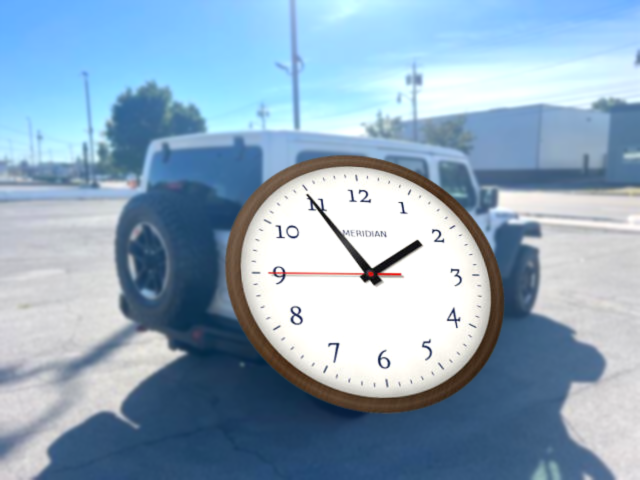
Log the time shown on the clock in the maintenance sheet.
1:54:45
